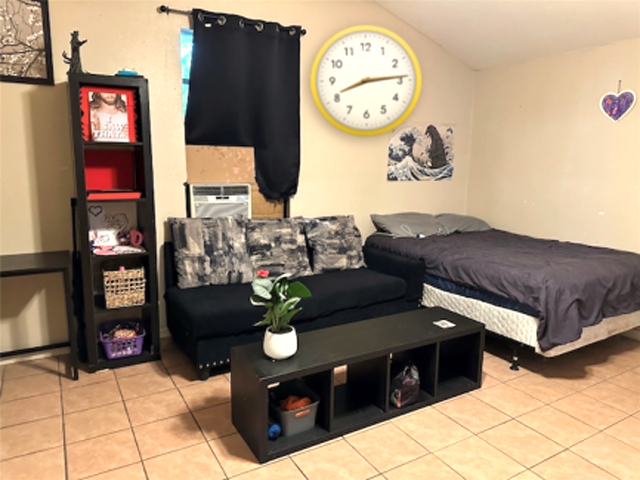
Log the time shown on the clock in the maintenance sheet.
8:14
